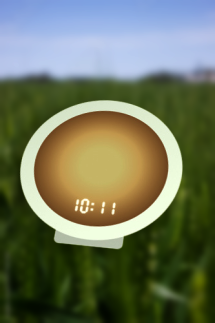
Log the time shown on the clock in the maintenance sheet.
10:11
